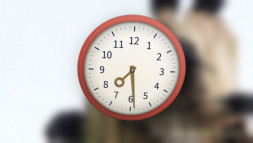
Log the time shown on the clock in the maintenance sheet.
7:29
